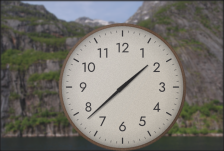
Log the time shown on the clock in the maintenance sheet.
1:38
